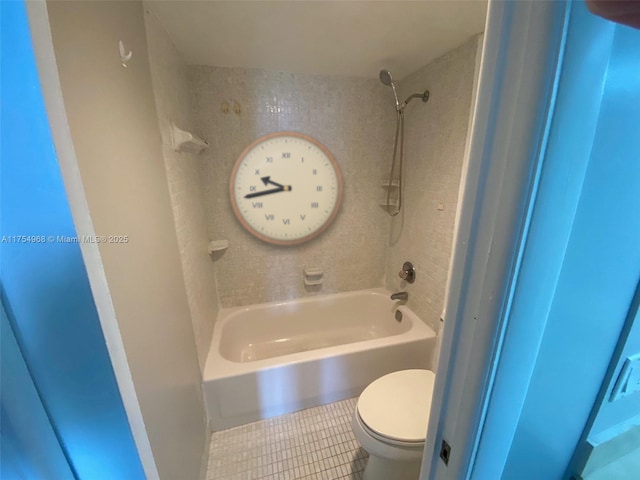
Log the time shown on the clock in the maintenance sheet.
9:43
